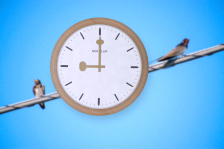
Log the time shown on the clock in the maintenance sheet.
9:00
